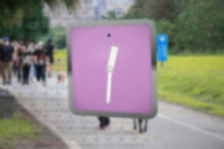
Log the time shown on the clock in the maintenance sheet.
12:31
